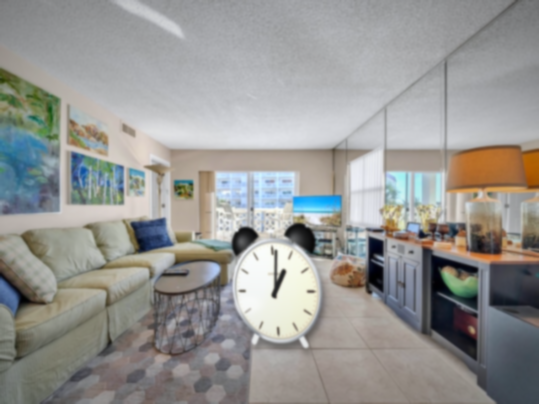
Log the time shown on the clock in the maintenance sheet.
1:01
